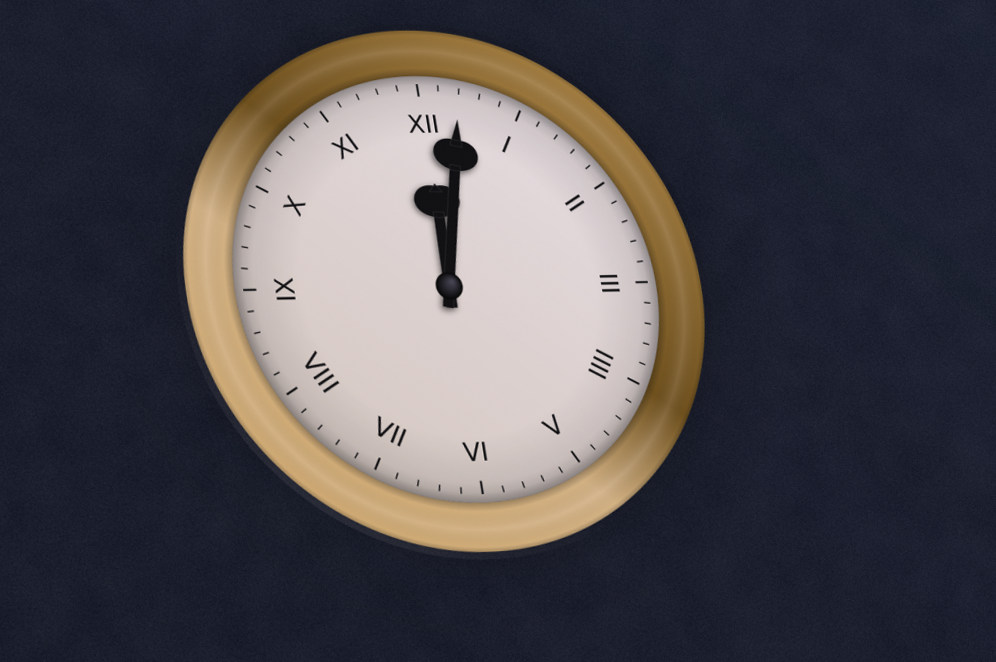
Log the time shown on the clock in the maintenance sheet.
12:02
